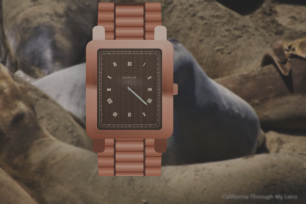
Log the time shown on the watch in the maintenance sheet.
4:22
